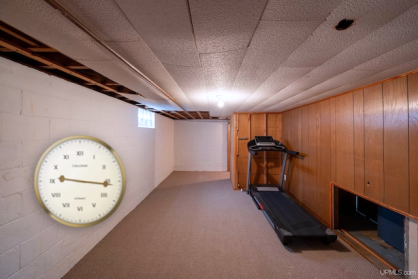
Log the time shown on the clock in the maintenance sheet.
9:16
